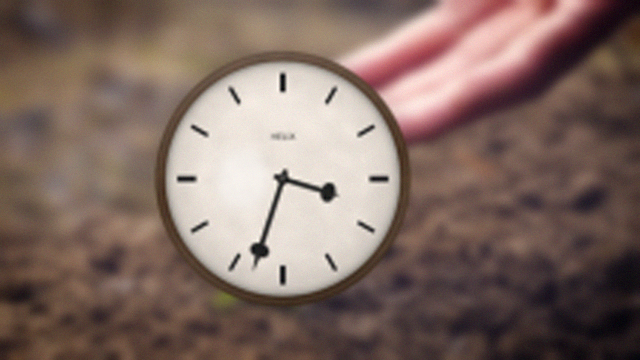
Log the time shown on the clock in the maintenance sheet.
3:33
